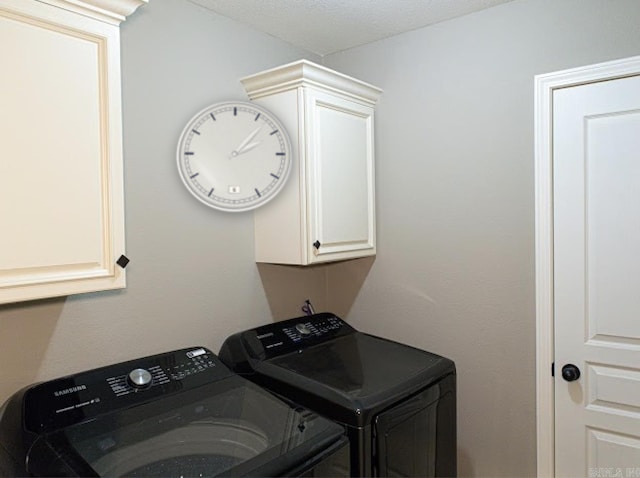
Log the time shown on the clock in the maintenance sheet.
2:07
